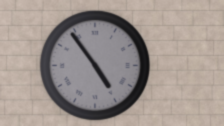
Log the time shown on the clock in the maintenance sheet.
4:54
